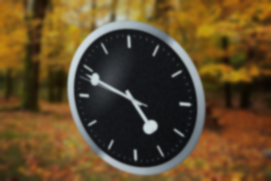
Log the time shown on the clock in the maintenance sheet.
4:48:48
